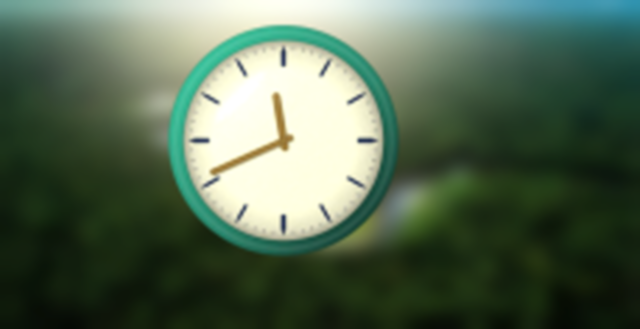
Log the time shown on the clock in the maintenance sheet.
11:41
